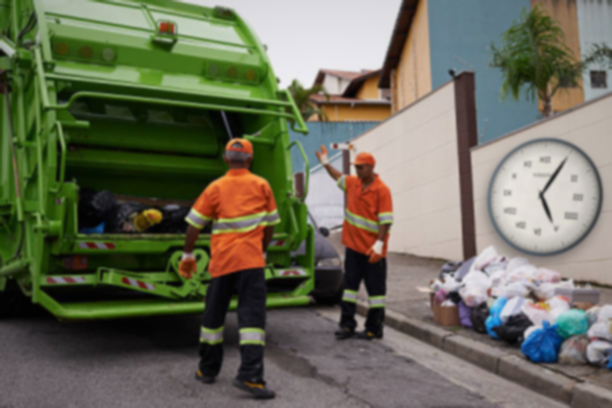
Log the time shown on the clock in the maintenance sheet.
5:05
